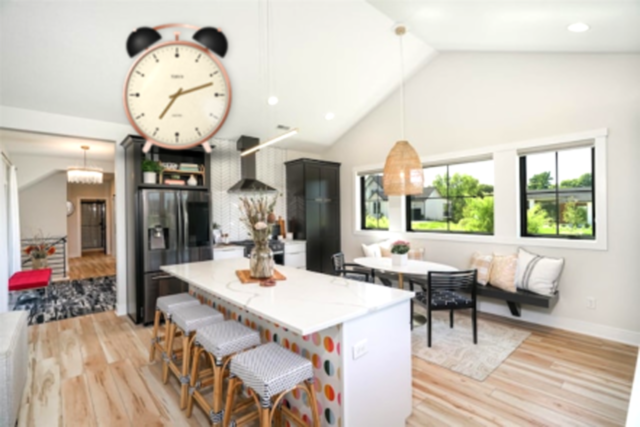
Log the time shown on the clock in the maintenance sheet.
7:12
